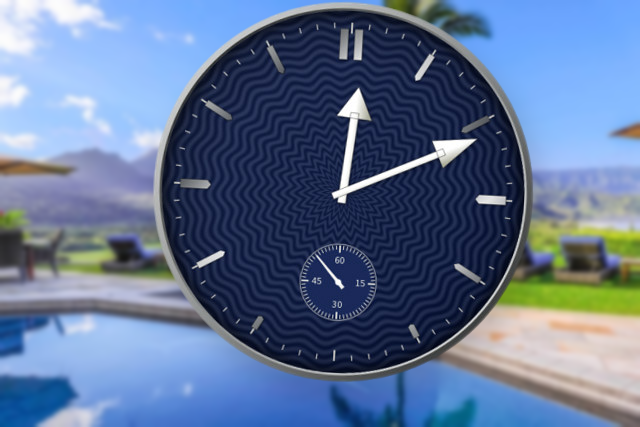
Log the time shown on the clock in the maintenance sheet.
12:10:53
